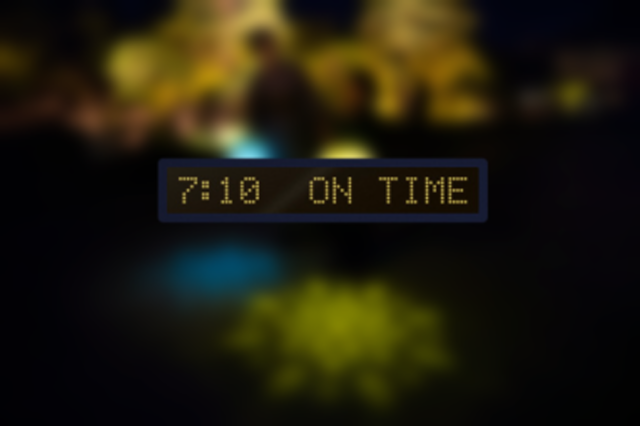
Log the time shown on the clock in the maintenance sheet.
7:10
